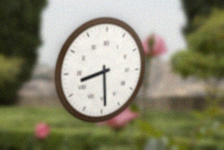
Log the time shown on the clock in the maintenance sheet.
8:29
